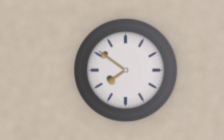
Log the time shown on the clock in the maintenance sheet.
7:51
